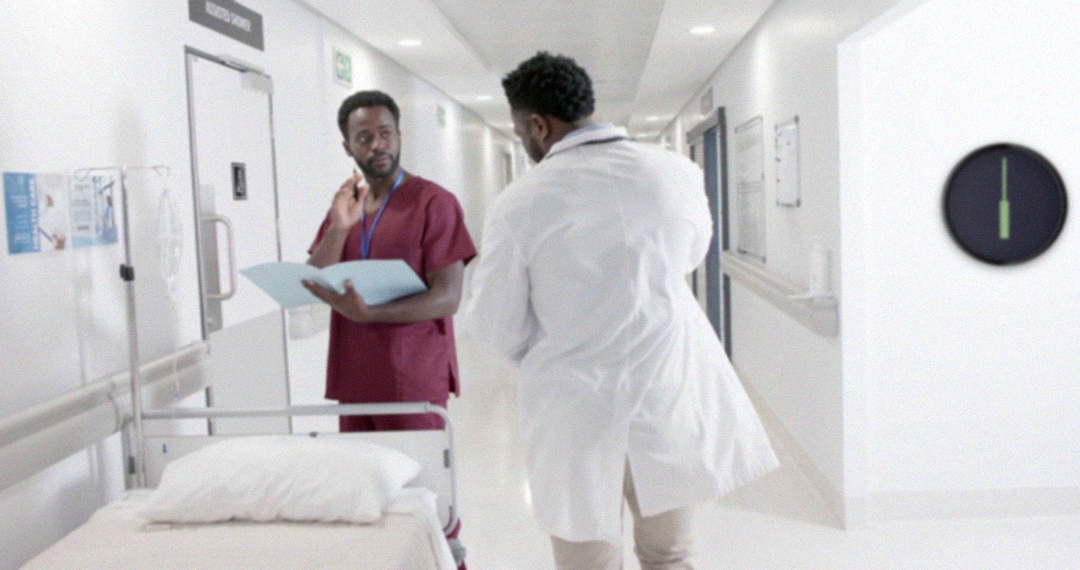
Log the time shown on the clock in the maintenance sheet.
6:00
